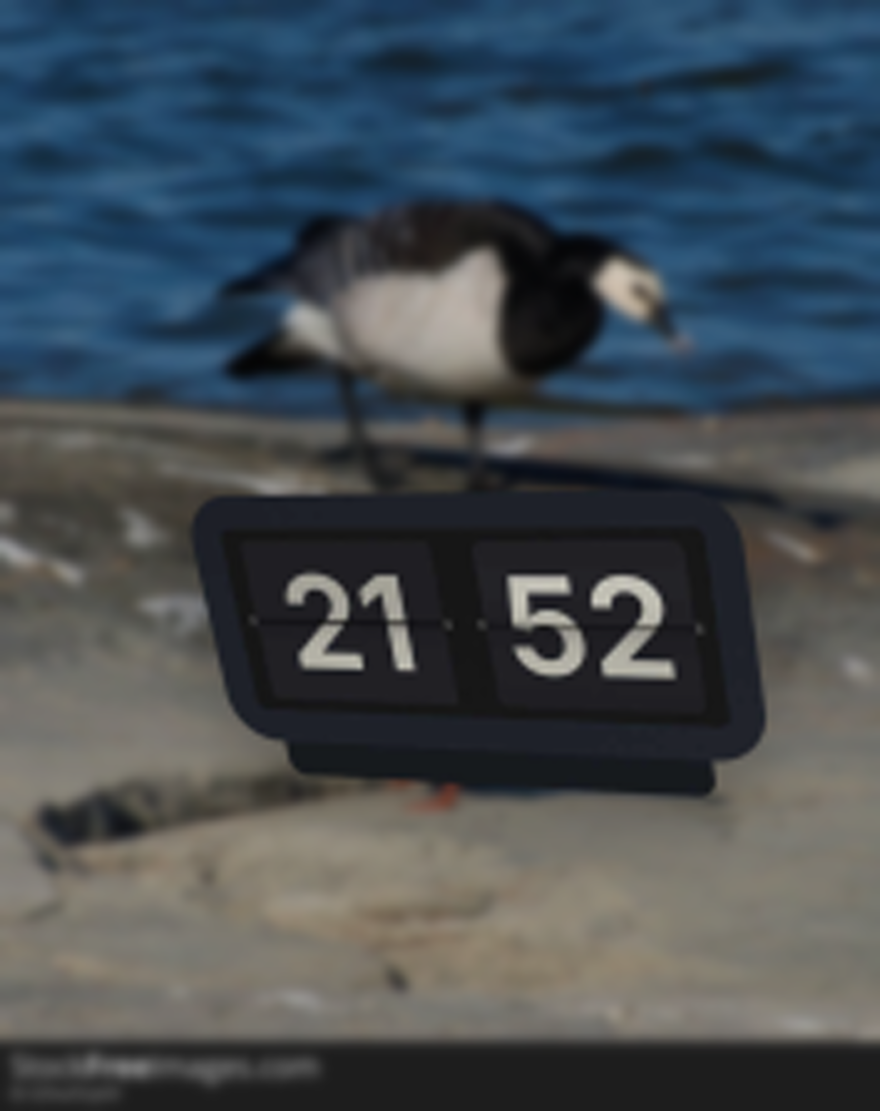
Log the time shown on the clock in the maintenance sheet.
21:52
